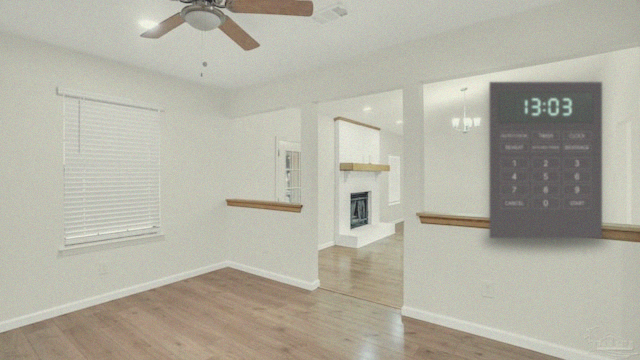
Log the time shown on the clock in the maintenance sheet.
13:03
